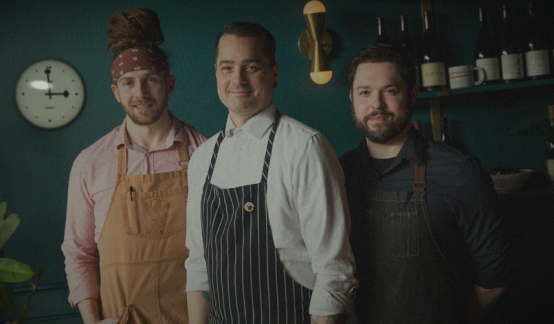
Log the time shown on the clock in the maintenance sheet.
2:59
